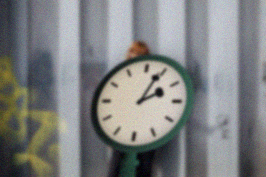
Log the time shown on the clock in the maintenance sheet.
2:04
